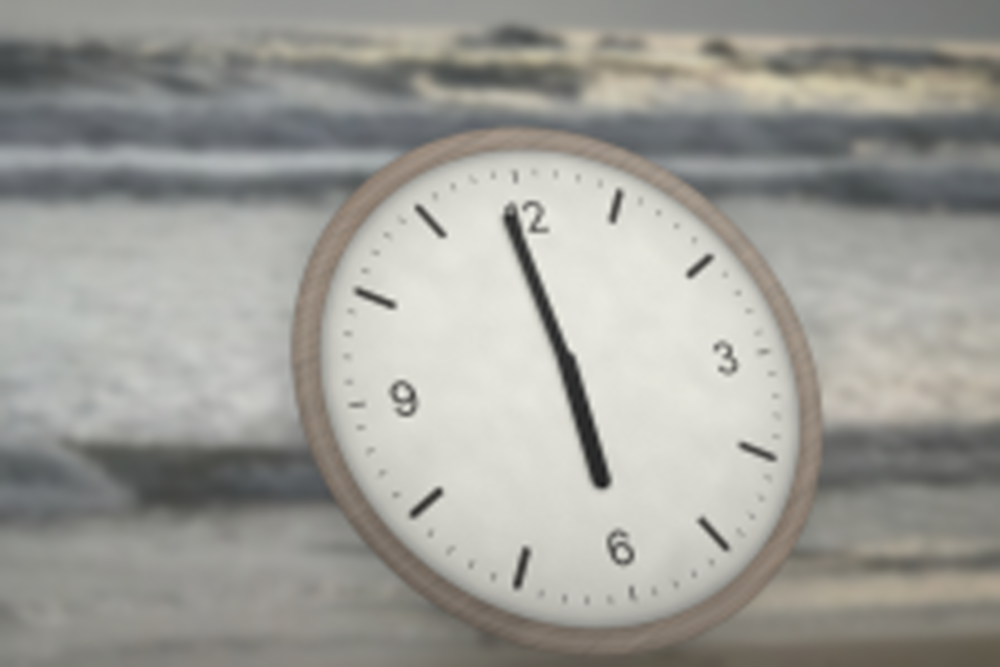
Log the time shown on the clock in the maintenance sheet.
5:59
